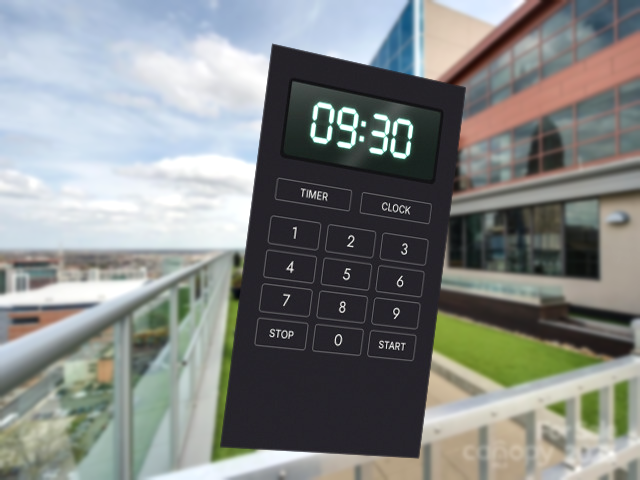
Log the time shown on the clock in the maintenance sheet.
9:30
